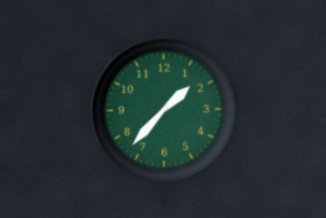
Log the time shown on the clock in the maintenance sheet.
1:37
